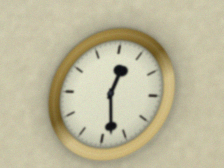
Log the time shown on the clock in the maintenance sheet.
12:28
